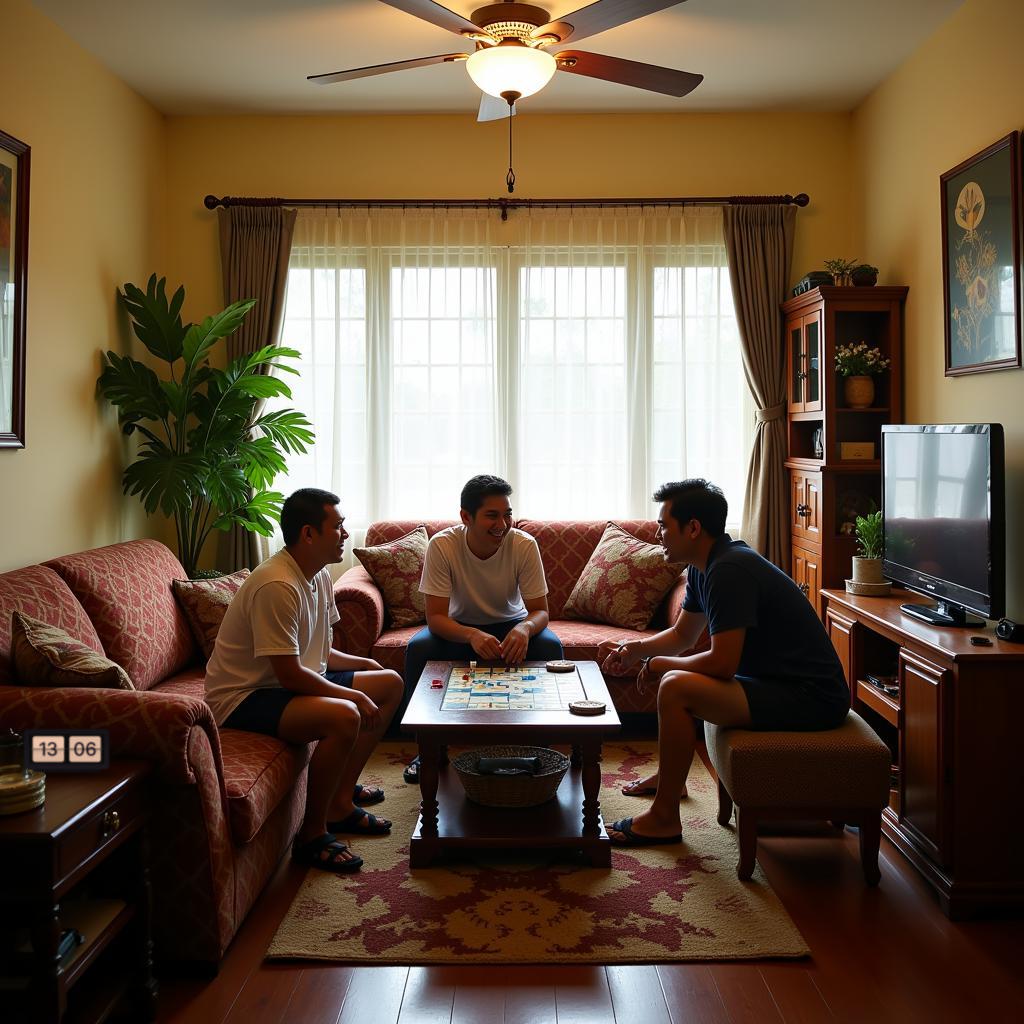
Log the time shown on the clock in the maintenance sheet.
13:06
